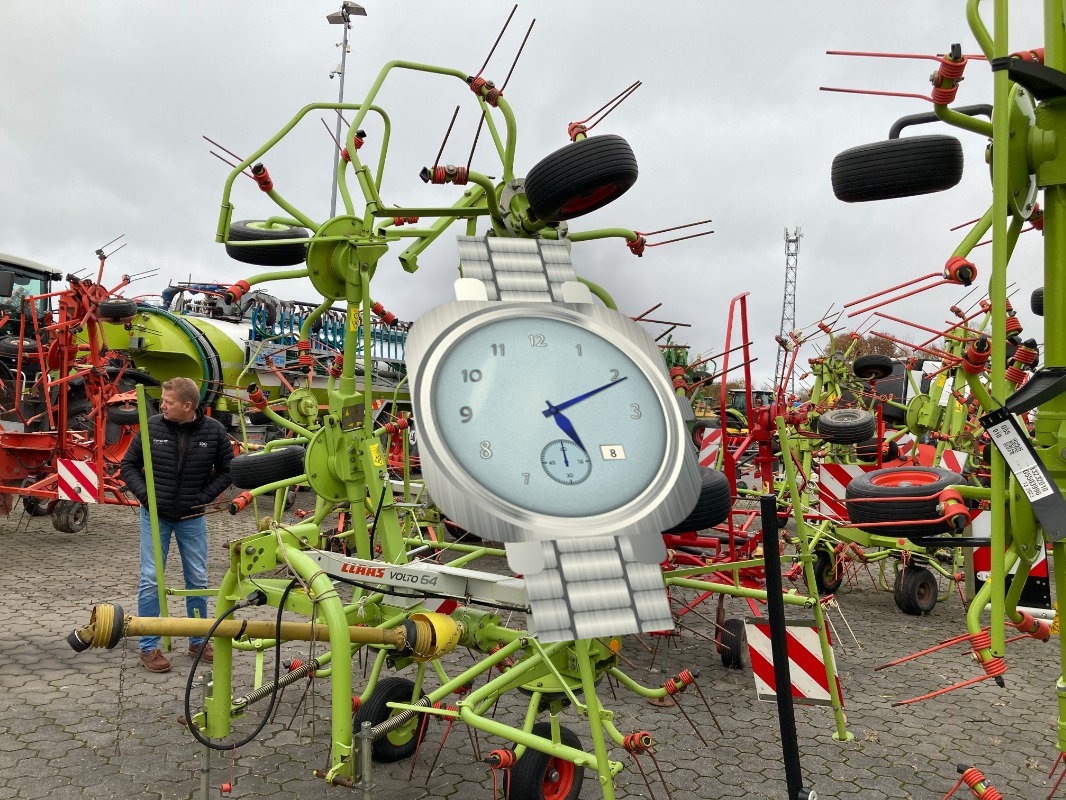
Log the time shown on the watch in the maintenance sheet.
5:11
